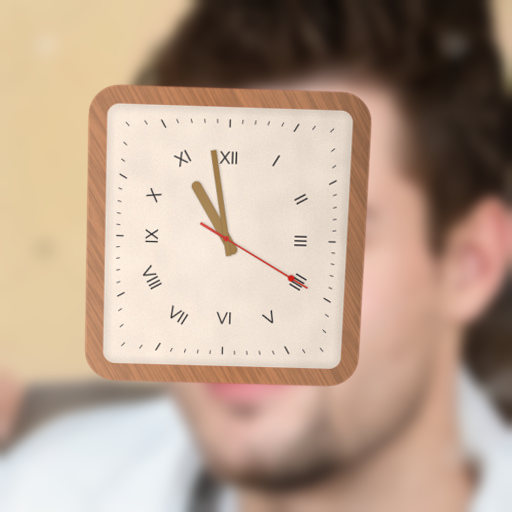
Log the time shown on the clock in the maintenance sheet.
10:58:20
